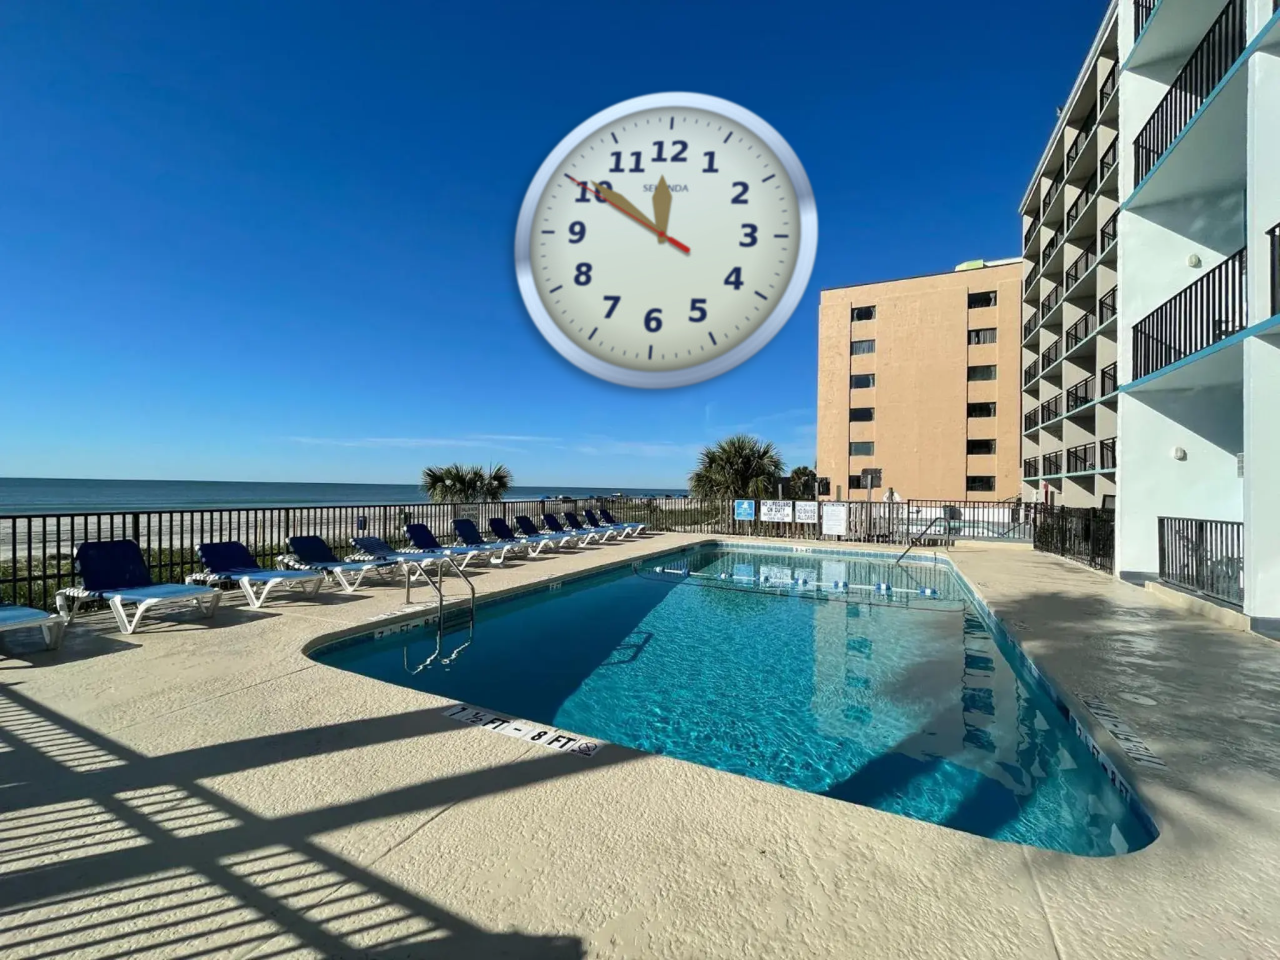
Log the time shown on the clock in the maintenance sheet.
11:50:50
